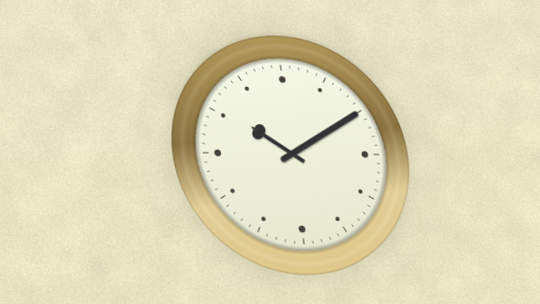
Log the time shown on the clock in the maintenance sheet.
10:10
